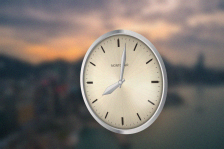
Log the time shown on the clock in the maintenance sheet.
8:02
